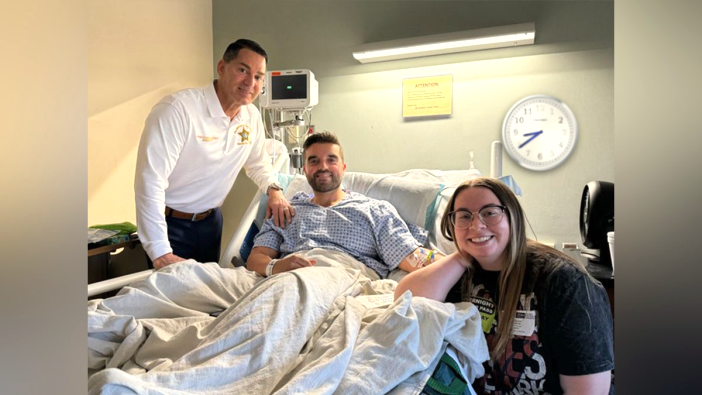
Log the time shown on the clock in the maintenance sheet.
8:39
